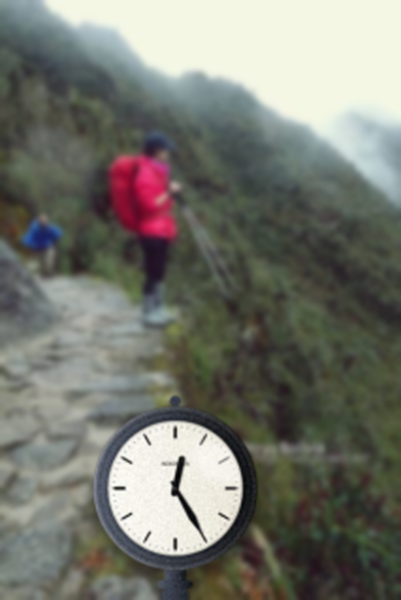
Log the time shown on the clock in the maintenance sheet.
12:25
